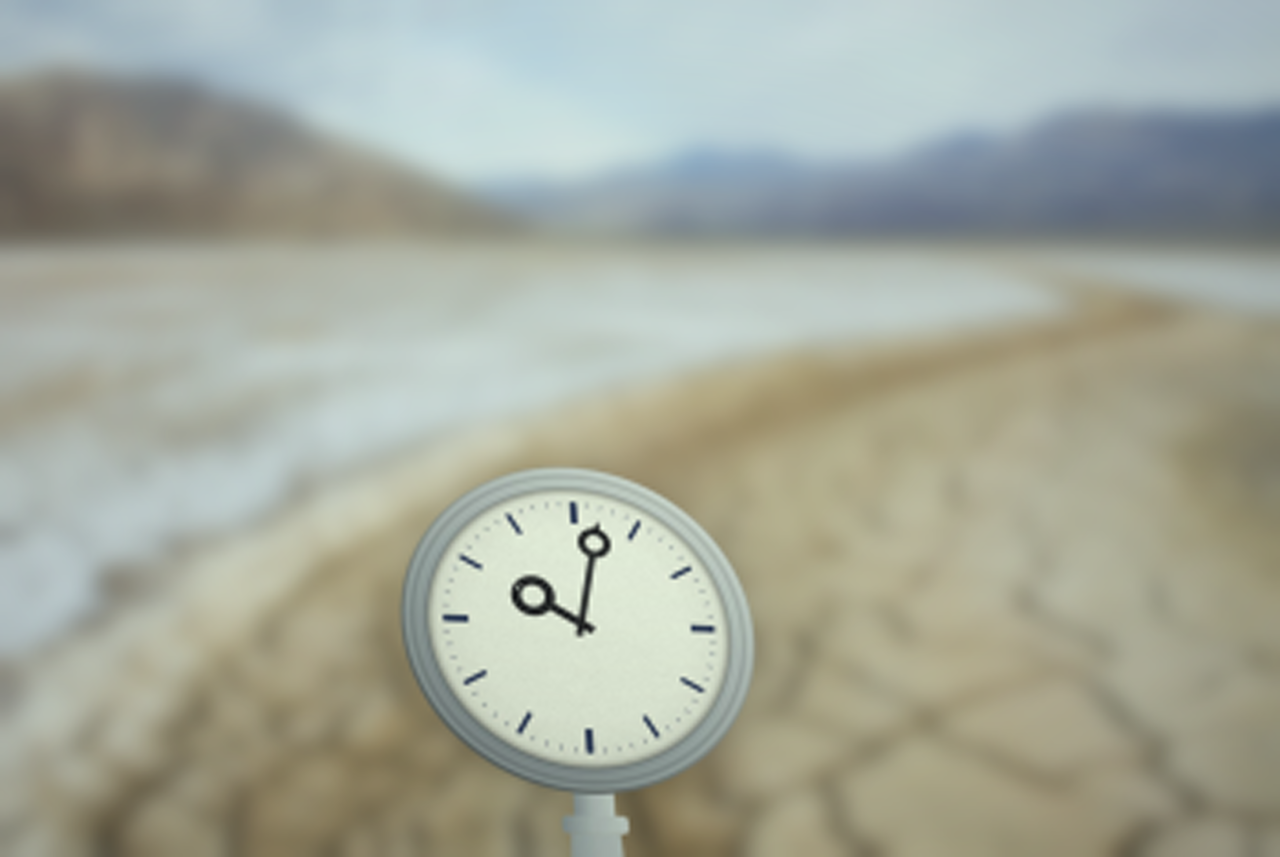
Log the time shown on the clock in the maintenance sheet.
10:02
